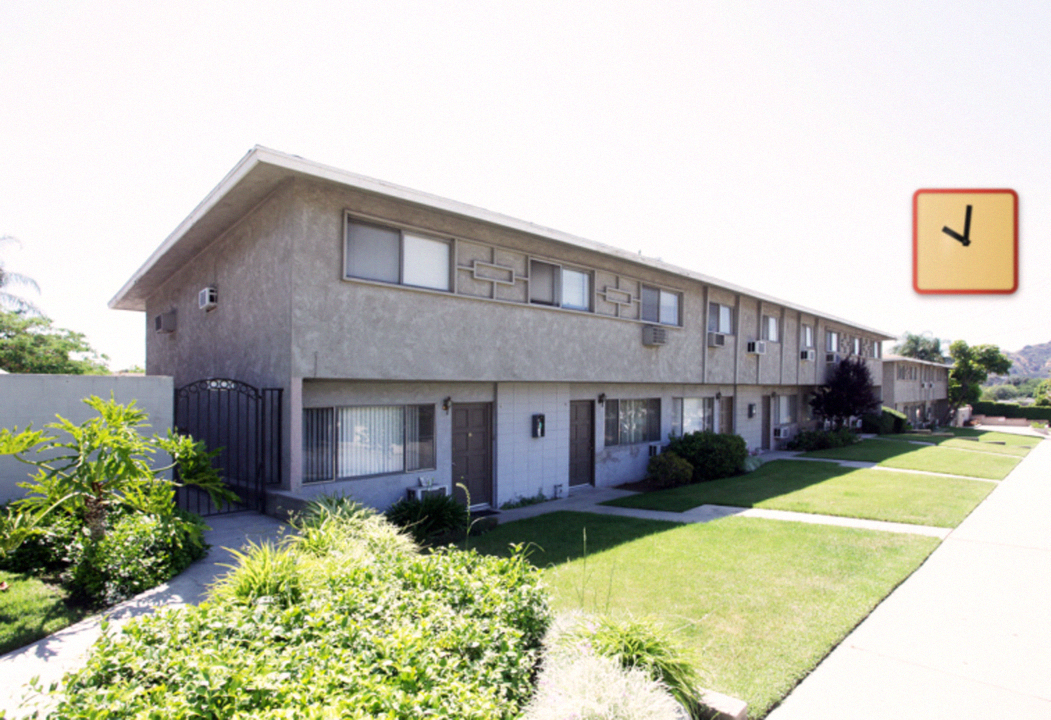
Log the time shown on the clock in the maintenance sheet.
10:01
